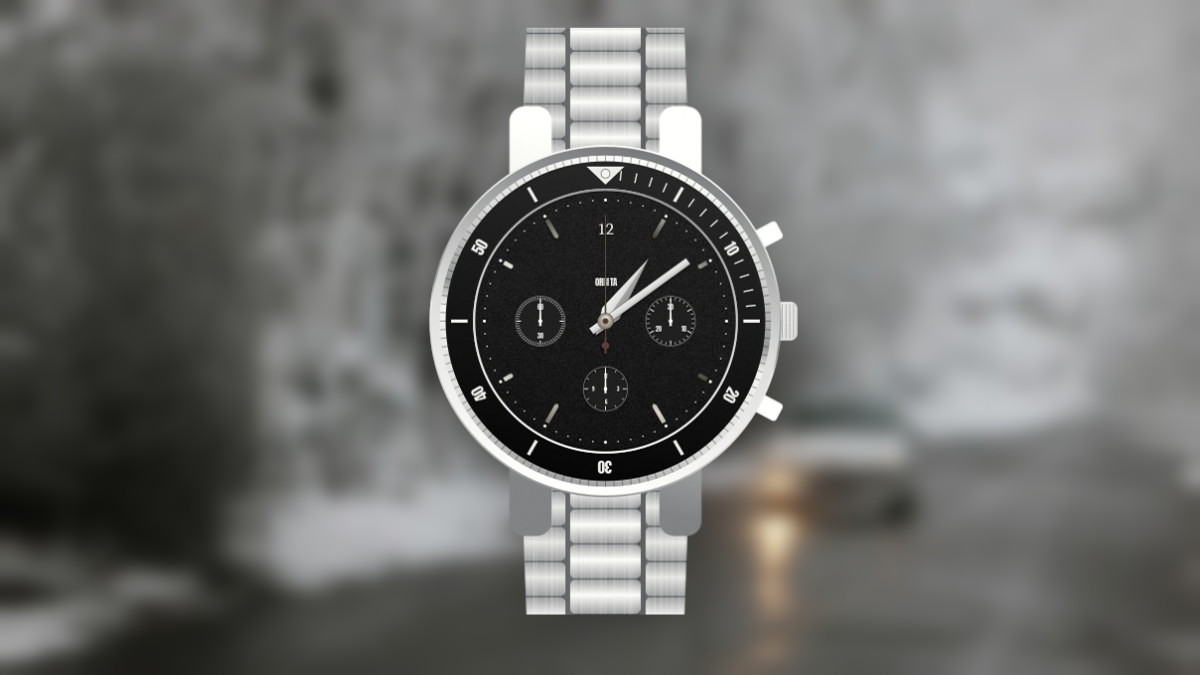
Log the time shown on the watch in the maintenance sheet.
1:09
